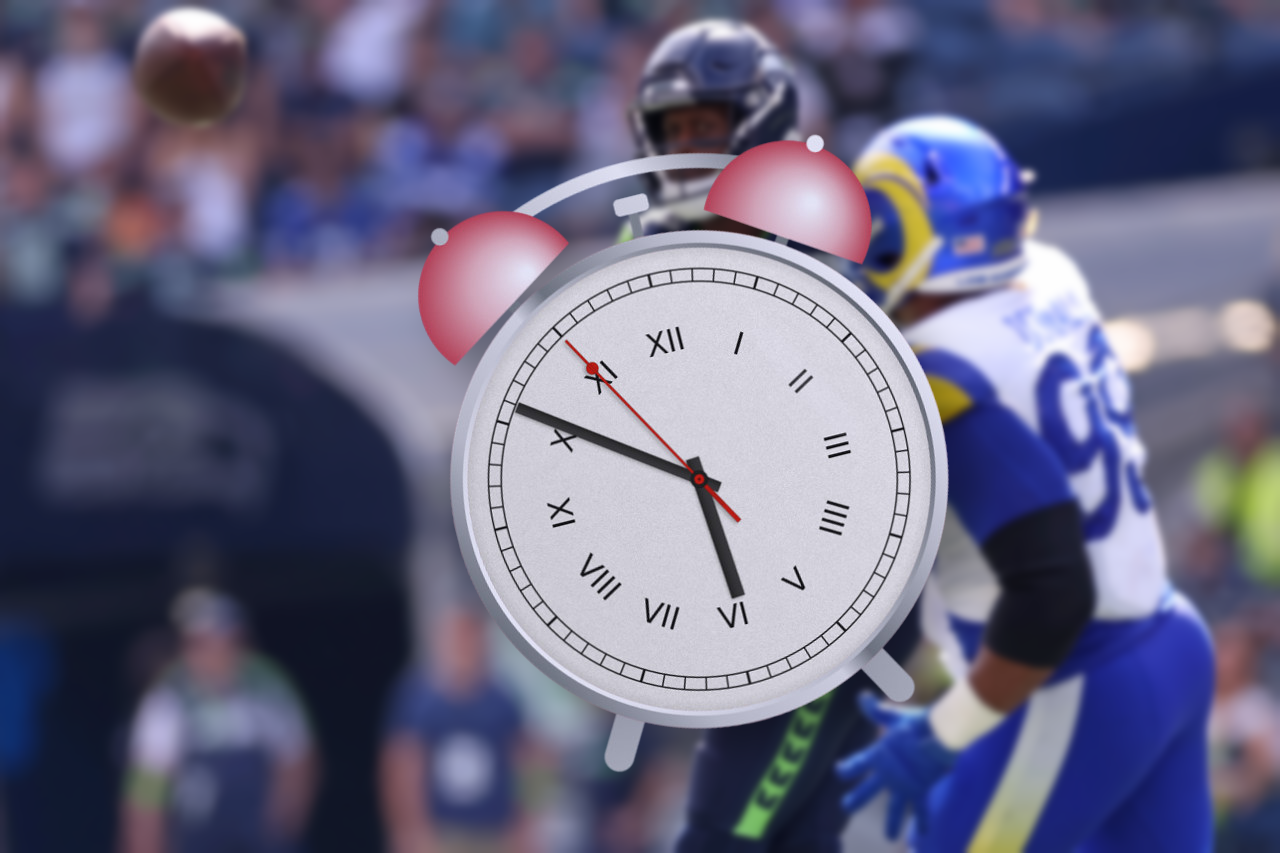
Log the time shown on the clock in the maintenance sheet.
5:50:55
